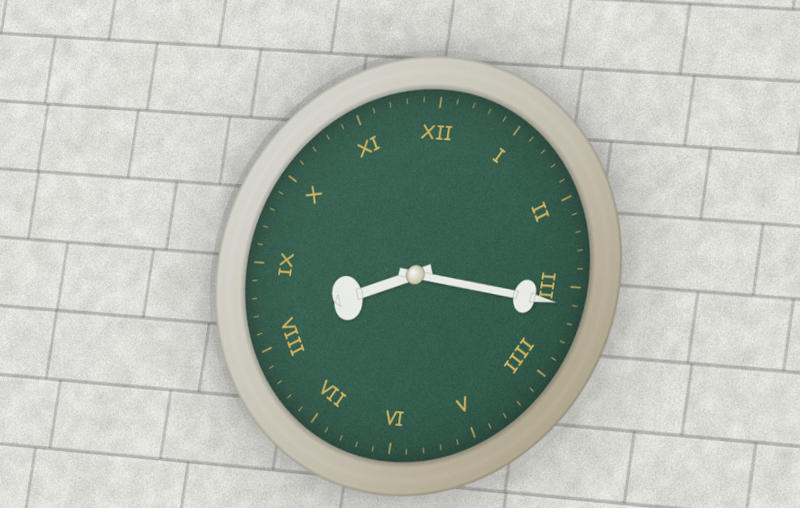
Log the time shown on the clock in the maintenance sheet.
8:16
